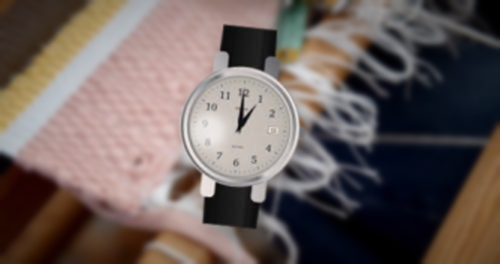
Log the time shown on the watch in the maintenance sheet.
1:00
